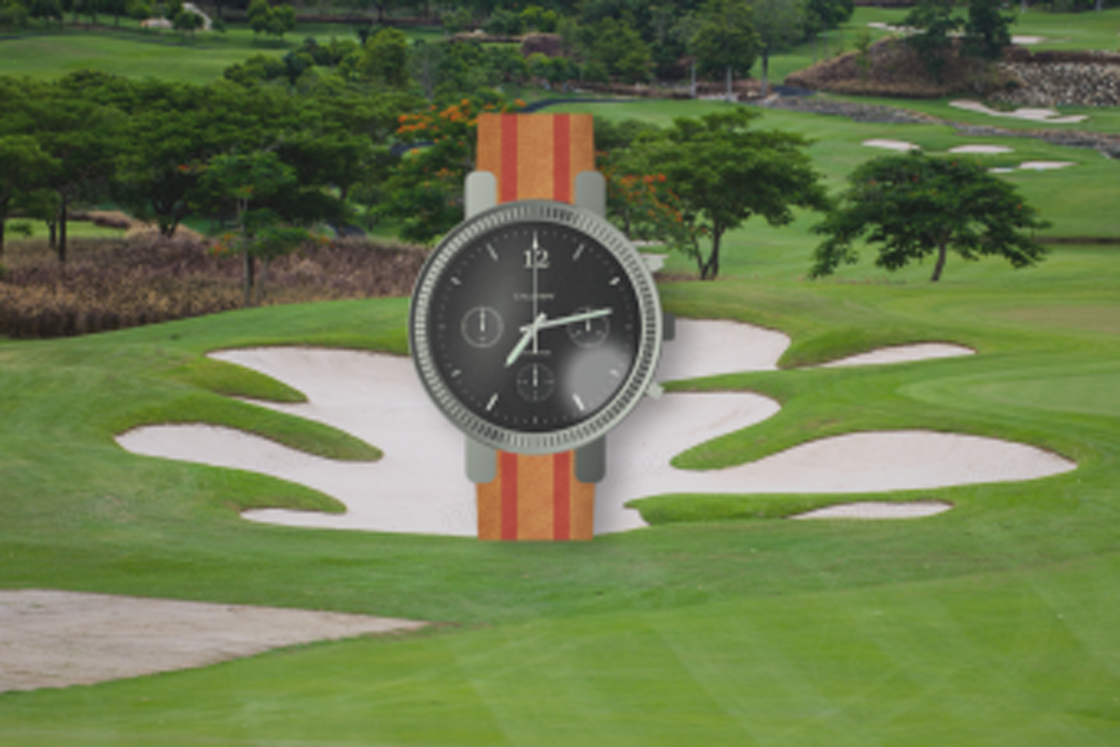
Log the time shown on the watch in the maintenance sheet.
7:13
